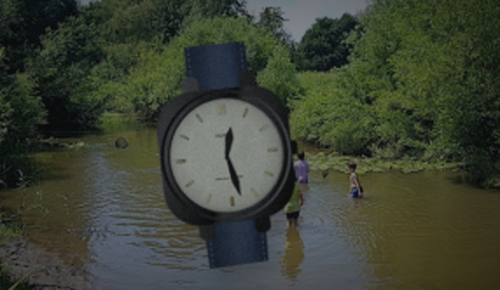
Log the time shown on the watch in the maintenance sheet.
12:28
